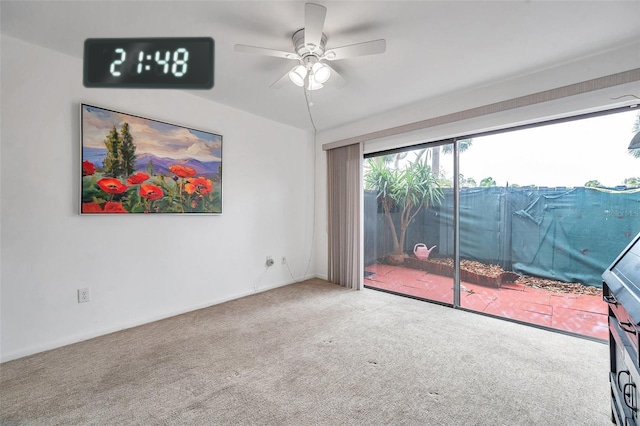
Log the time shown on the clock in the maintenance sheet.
21:48
